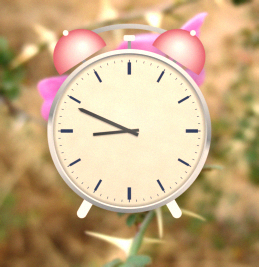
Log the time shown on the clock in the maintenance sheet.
8:49
